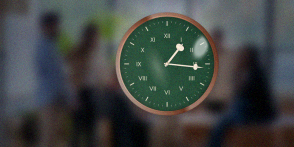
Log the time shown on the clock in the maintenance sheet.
1:16
